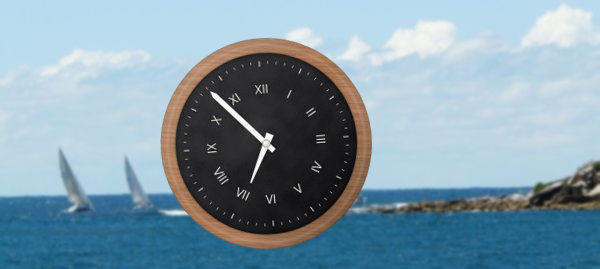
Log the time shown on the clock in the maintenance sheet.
6:53
